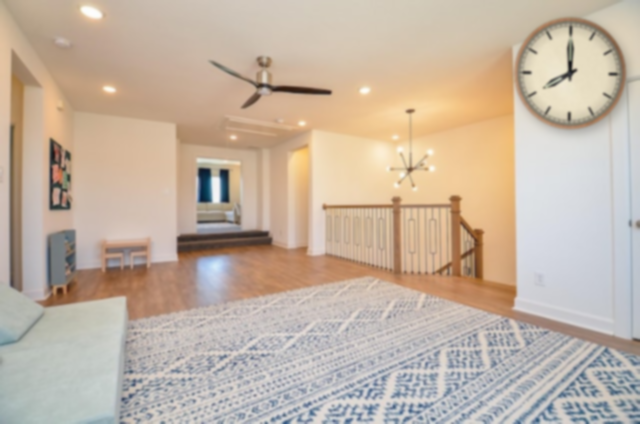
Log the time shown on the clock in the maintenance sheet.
8:00
